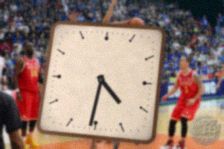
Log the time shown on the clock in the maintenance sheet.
4:31
